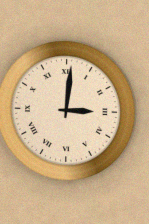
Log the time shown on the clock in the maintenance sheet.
3:01
